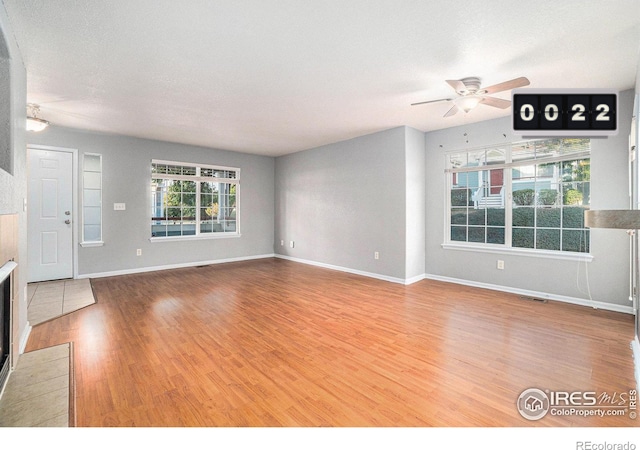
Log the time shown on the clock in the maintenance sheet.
0:22
